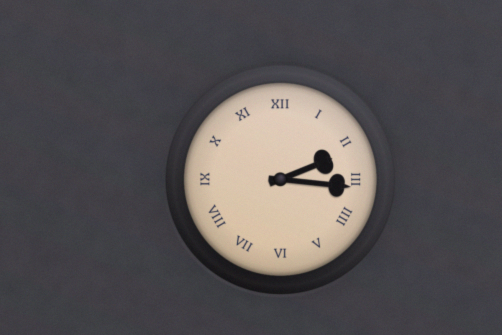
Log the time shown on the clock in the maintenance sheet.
2:16
